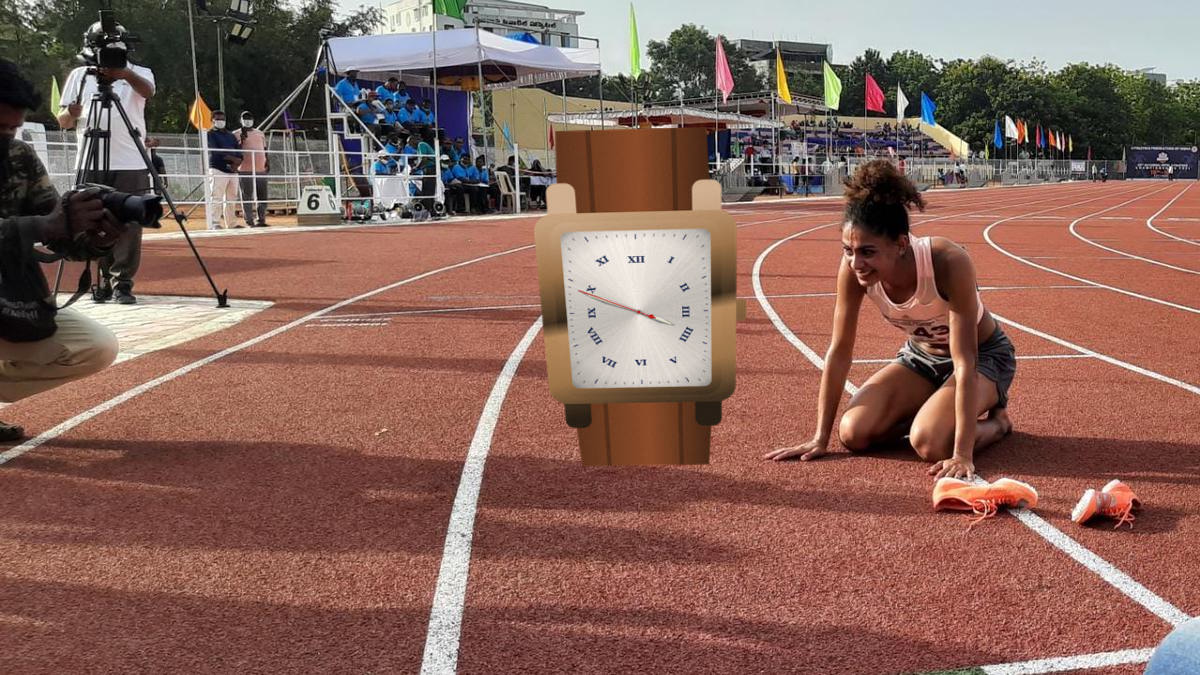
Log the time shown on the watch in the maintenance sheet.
3:48:49
